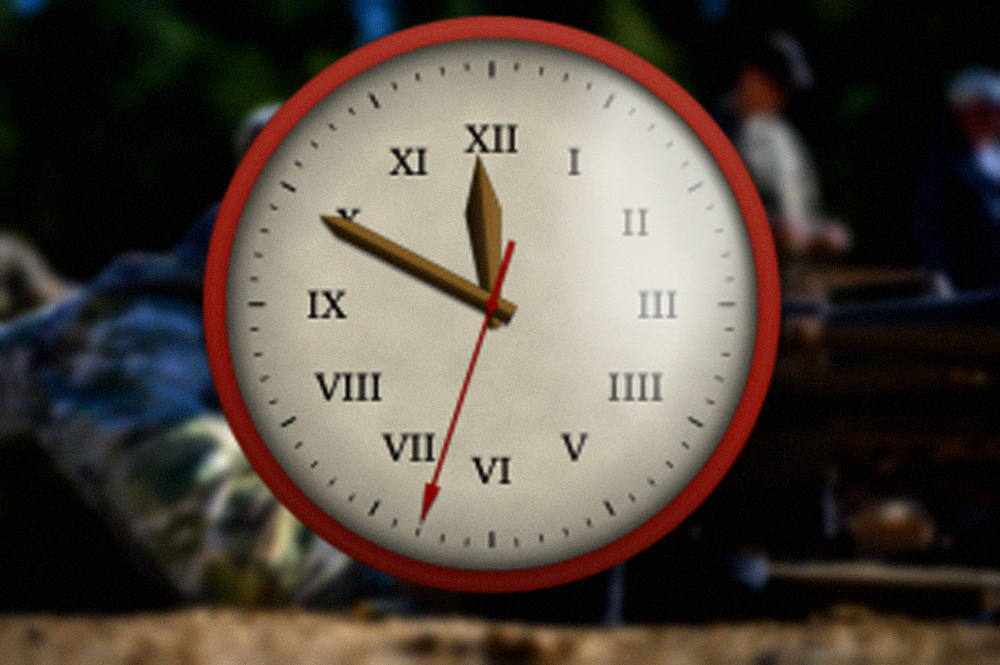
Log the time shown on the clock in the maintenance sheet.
11:49:33
